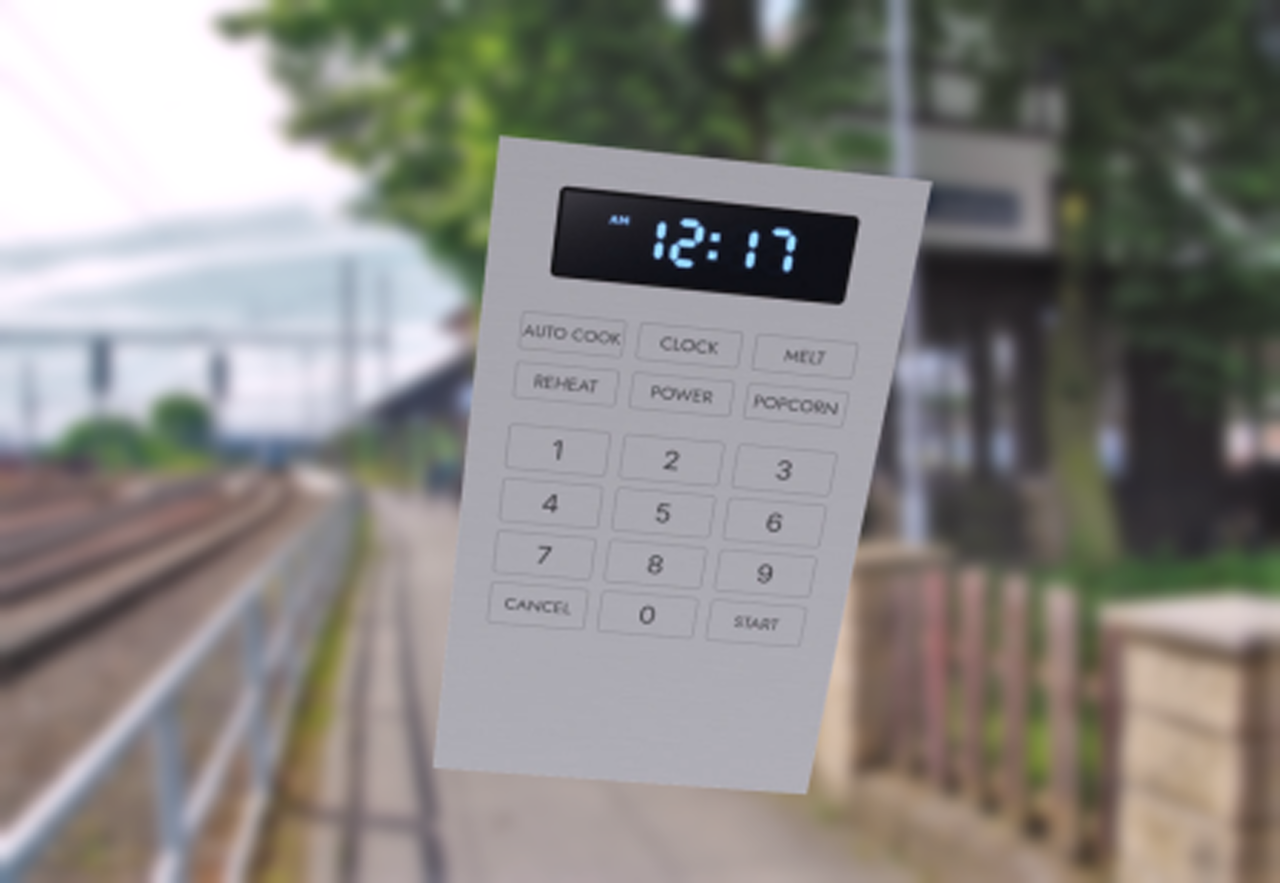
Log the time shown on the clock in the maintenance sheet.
12:17
